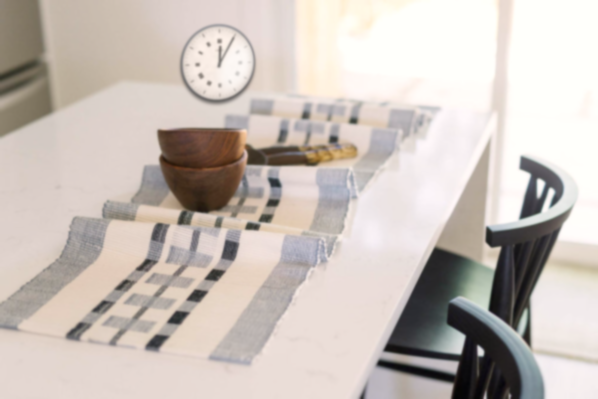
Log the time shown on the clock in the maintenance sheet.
12:05
